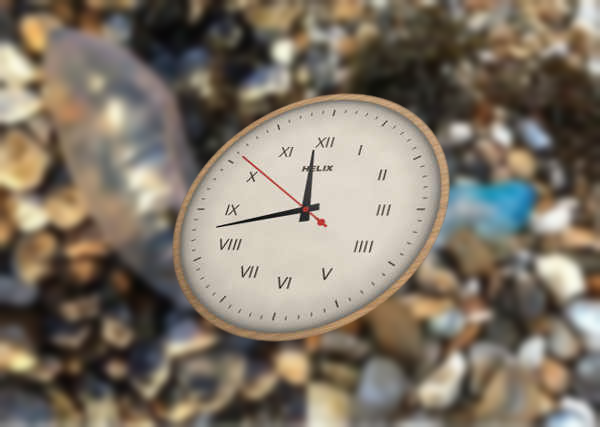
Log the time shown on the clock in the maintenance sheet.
11:42:51
